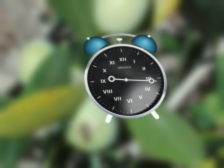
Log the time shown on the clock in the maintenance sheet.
9:16
